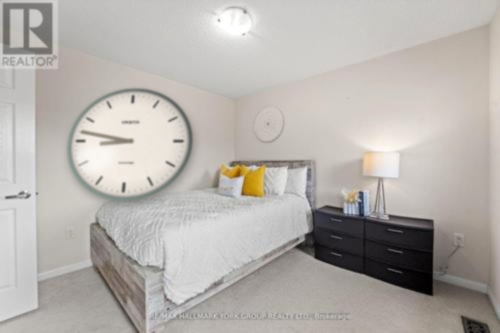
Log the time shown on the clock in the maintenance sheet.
8:47
